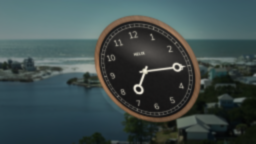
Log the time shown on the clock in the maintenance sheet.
7:15
